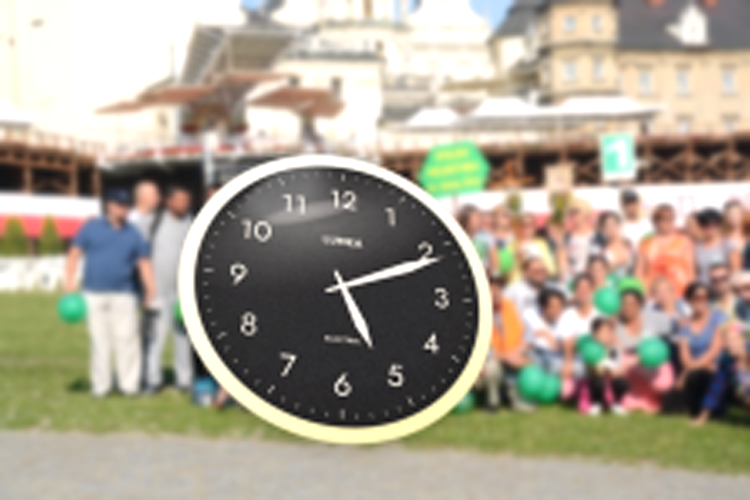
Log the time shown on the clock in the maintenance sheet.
5:11
